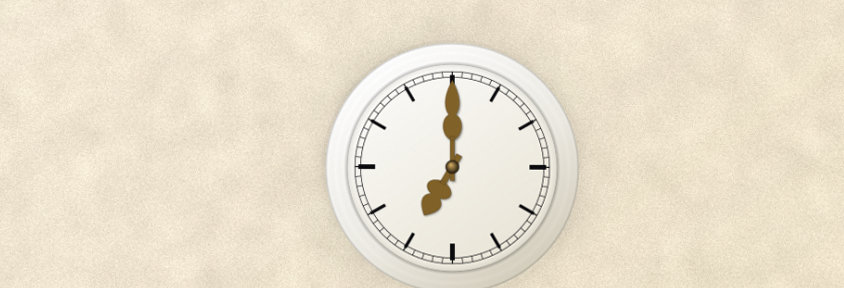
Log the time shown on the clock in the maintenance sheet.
7:00
